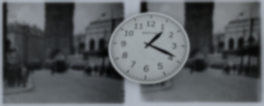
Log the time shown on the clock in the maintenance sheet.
1:19
